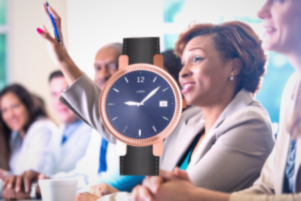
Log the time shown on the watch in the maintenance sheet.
9:08
